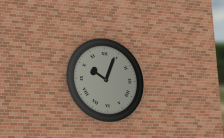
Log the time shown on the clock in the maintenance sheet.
10:04
